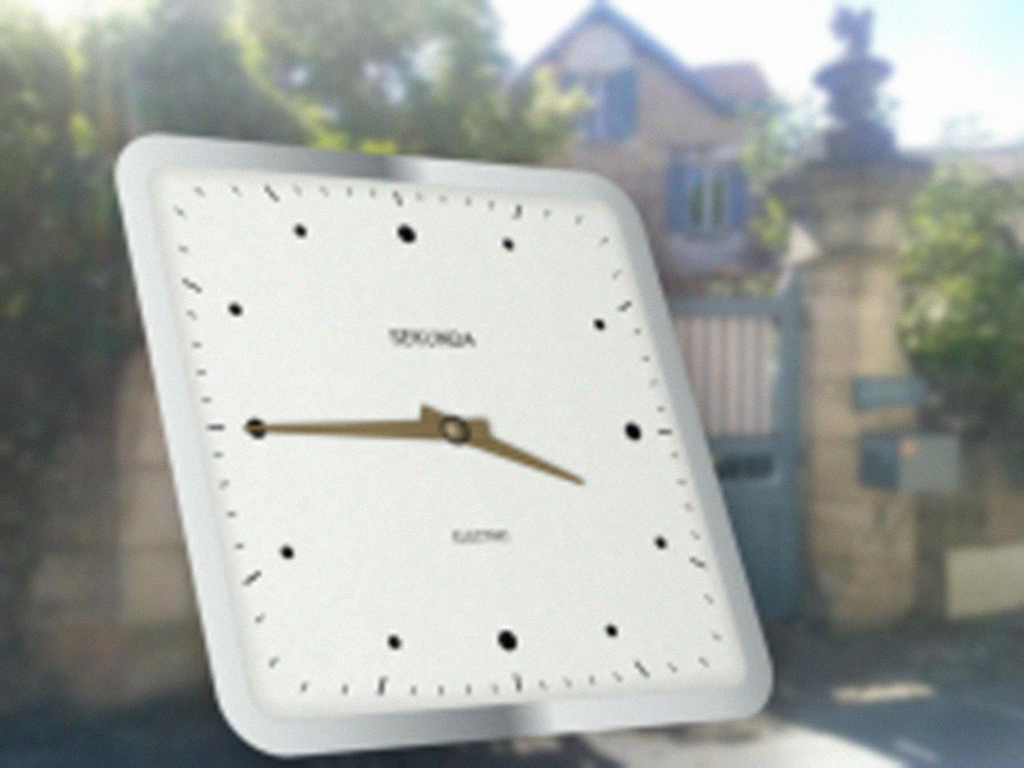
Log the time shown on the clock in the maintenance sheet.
3:45
